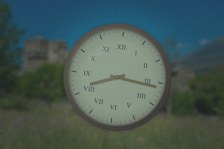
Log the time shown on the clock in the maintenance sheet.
8:16
